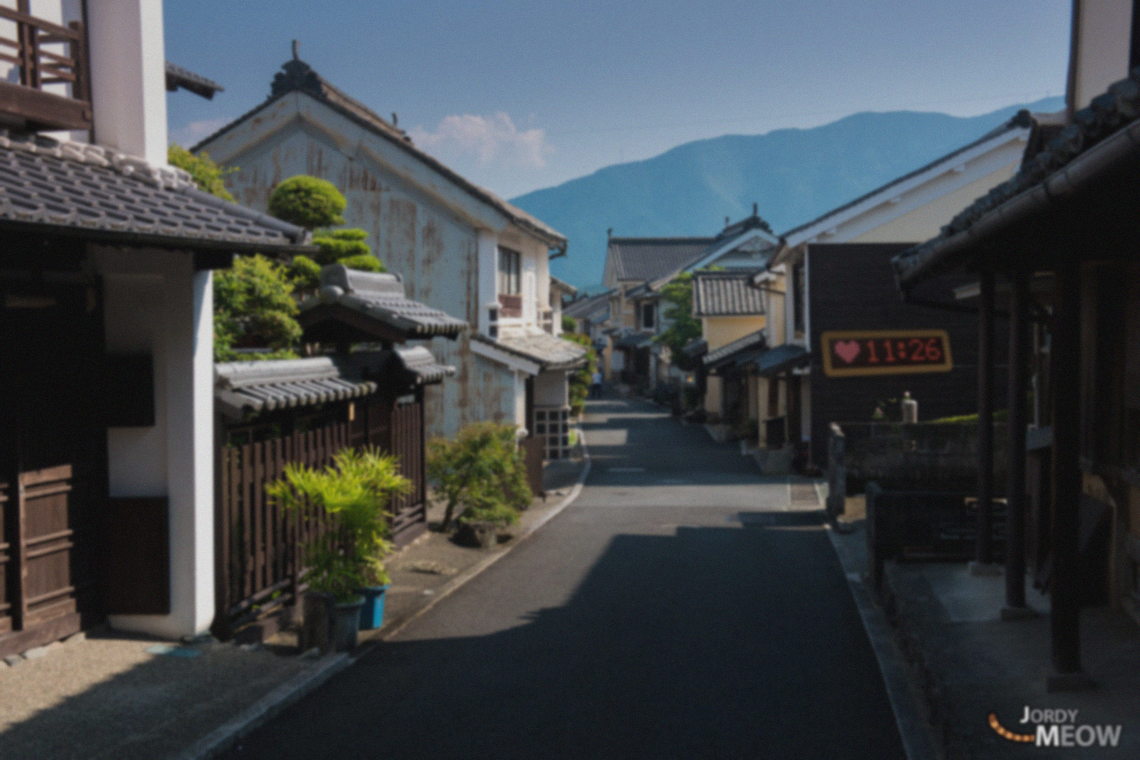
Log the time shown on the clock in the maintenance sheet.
11:26
